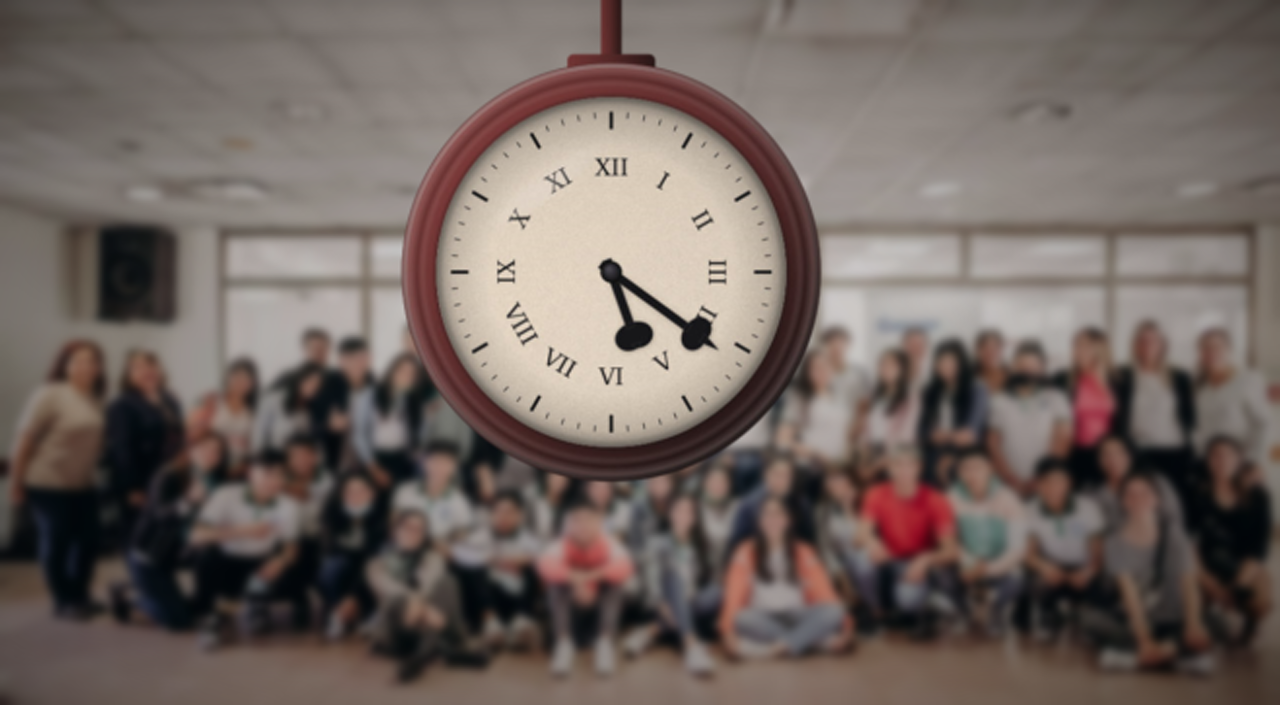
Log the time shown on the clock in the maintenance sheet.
5:21
